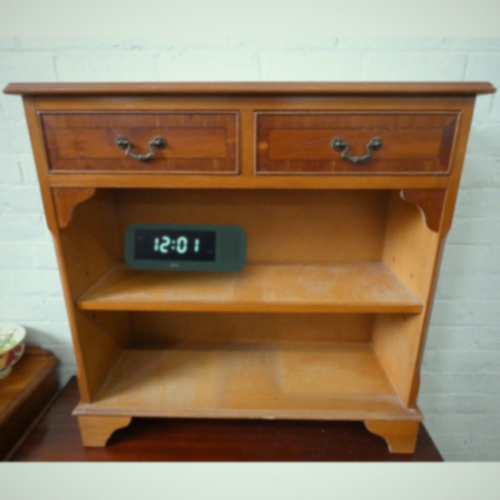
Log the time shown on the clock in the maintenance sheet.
12:01
